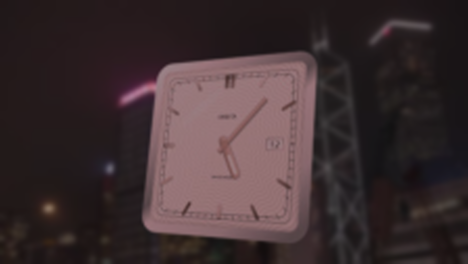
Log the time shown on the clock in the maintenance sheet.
5:07
